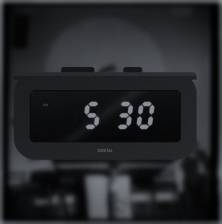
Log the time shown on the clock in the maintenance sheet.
5:30
